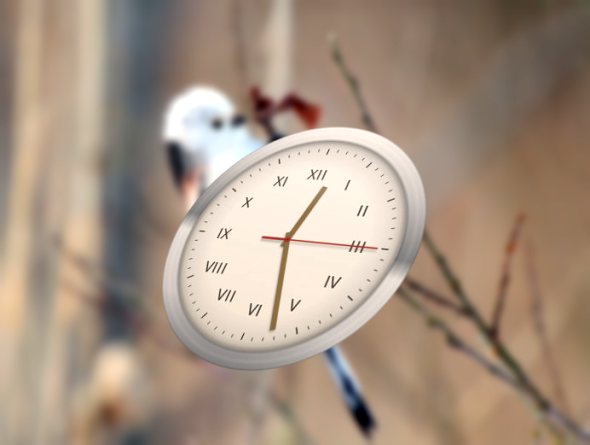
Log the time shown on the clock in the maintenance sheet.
12:27:15
